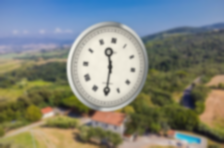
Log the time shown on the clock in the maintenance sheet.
11:30
